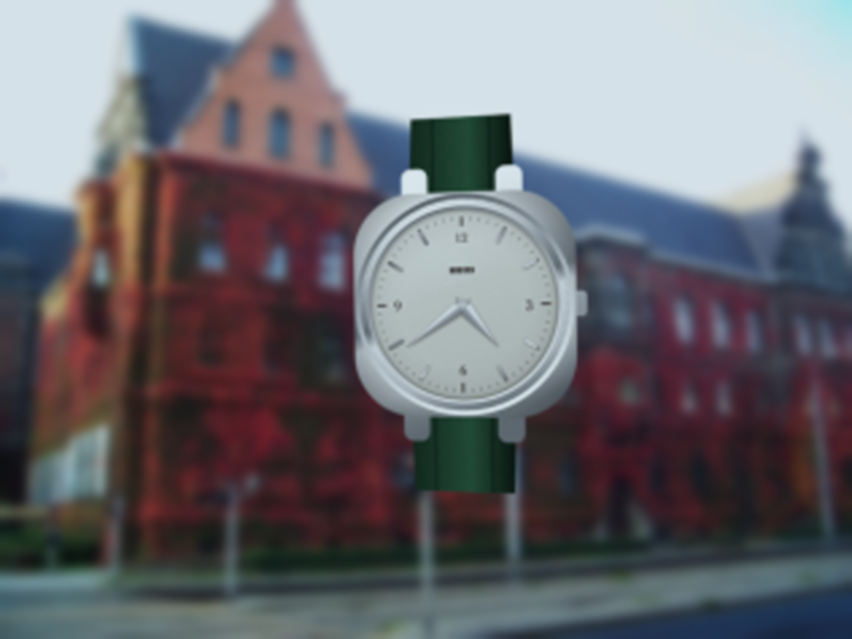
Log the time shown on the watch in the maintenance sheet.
4:39
